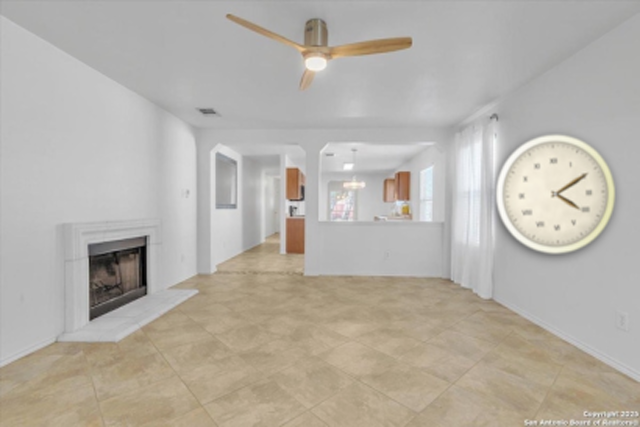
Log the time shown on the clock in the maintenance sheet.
4:10
